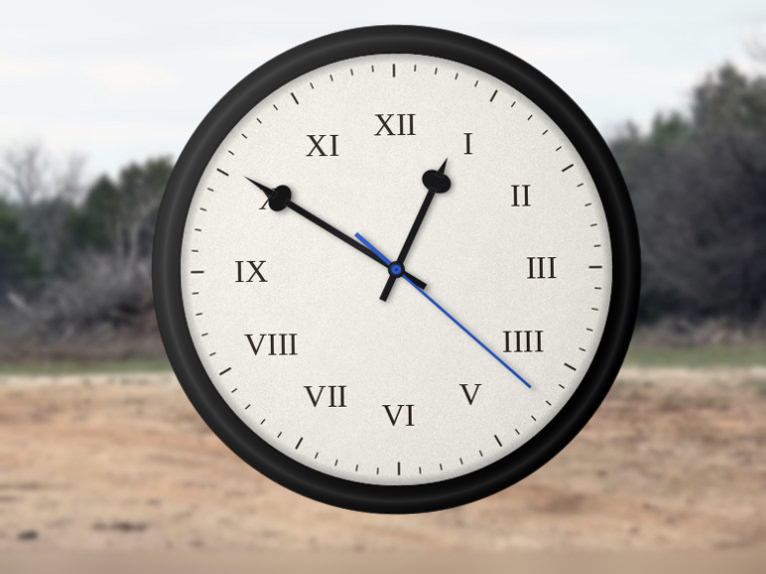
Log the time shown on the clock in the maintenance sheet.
12:50:22
